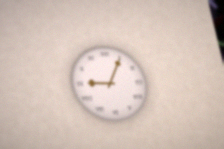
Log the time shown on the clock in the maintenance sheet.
9:05
